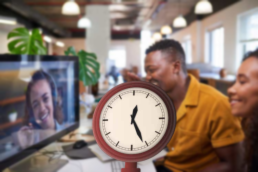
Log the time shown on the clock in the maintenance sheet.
12:26
